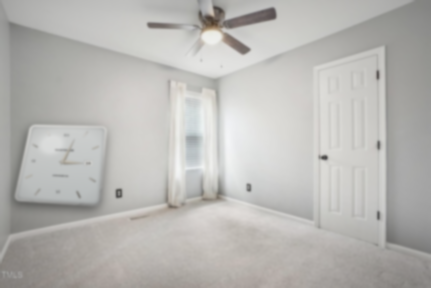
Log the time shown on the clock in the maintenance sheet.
3:03
